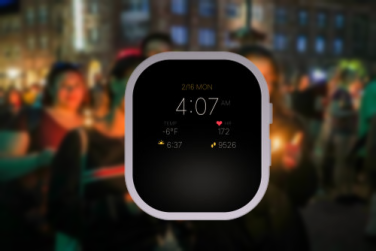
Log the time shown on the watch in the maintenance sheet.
4:07
